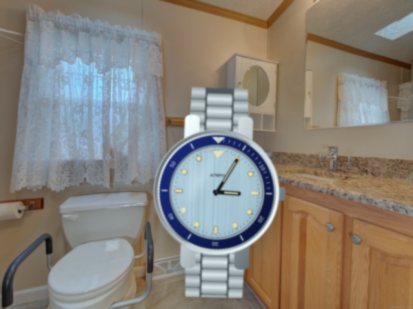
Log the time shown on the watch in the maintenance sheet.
3:05
